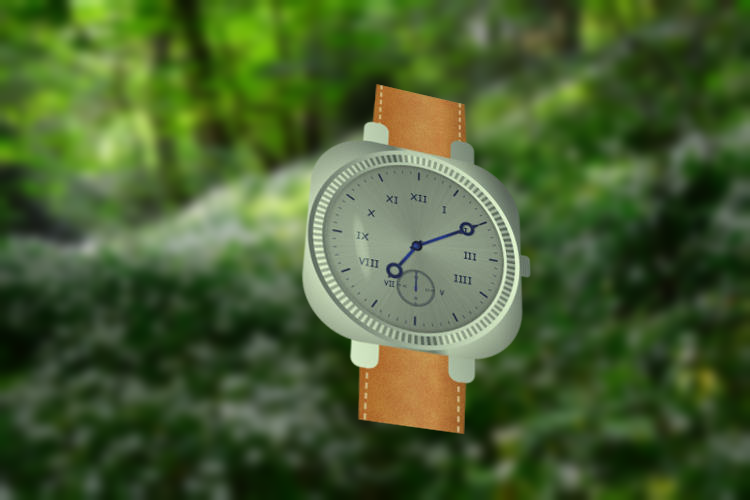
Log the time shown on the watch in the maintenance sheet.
7:10
